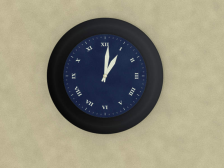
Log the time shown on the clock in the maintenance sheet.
1:01
